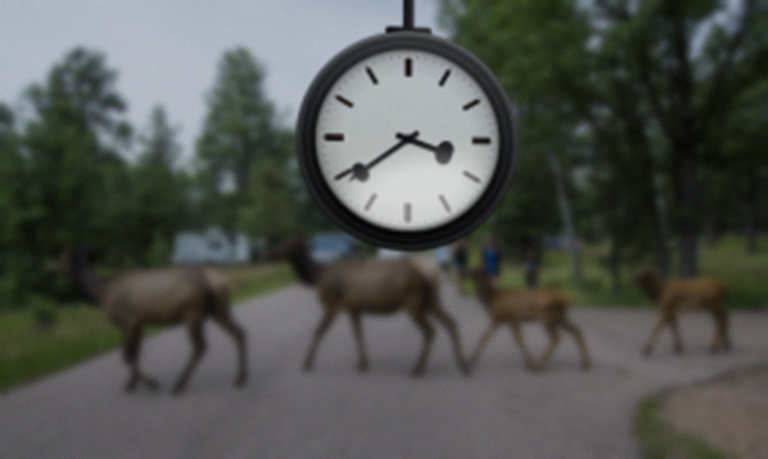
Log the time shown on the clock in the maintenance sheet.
3:39
